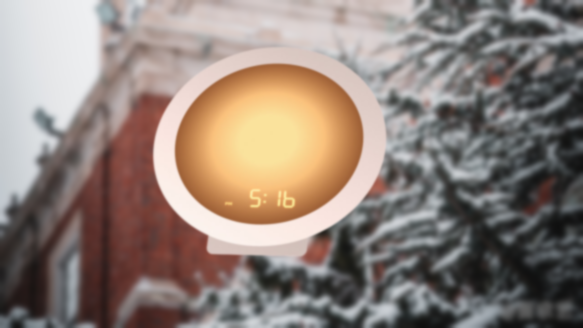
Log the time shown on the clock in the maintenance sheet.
5:16
